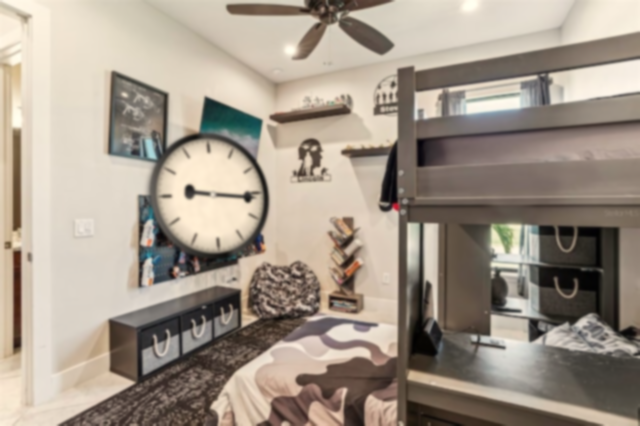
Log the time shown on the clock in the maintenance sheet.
9:16
